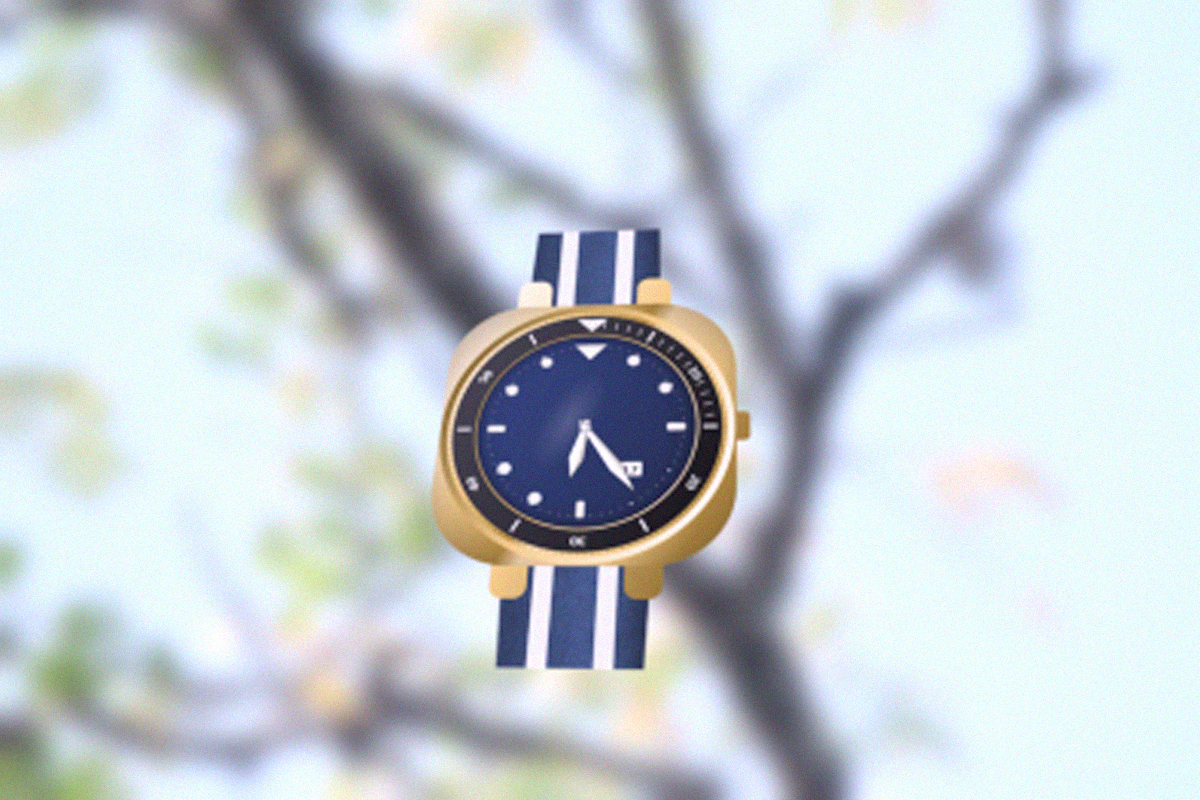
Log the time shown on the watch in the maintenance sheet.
6:24
